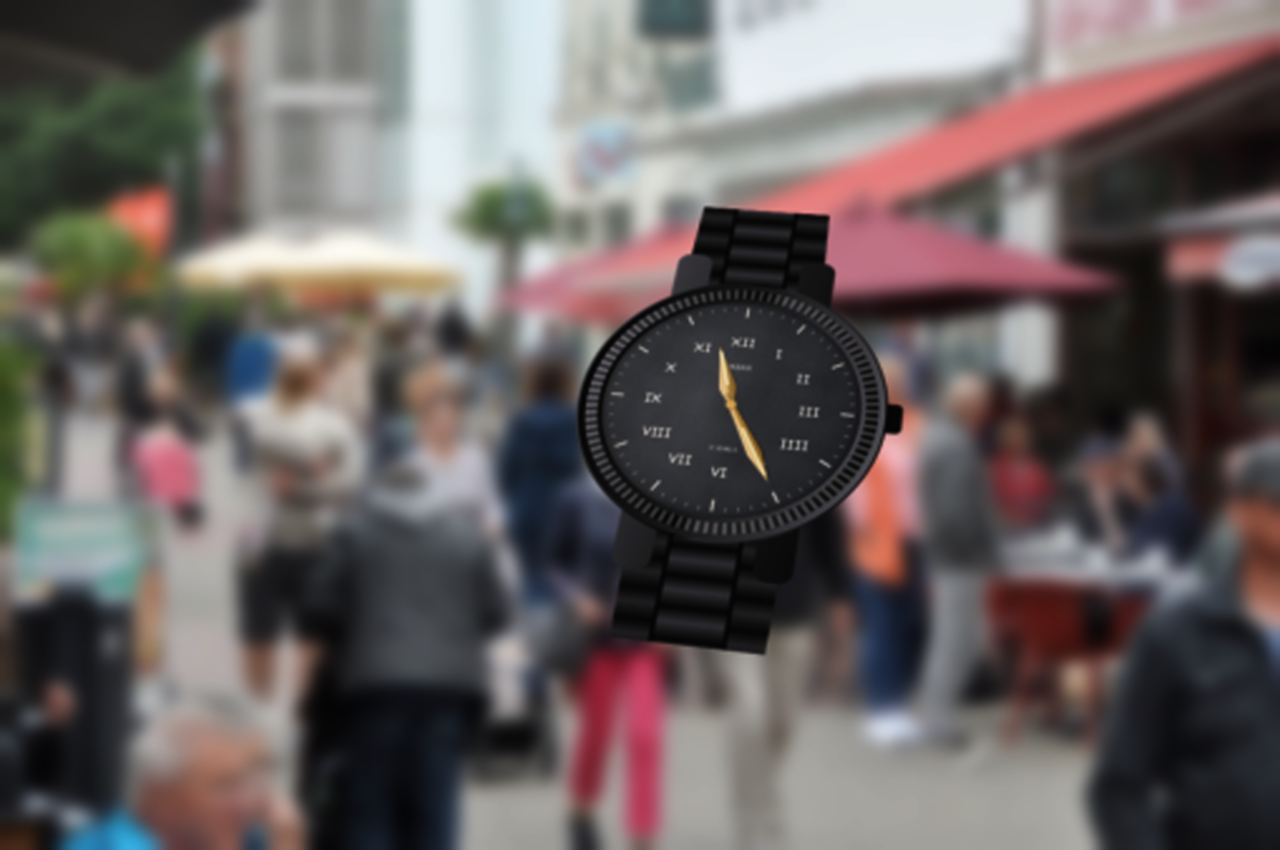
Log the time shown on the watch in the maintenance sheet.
11:25
